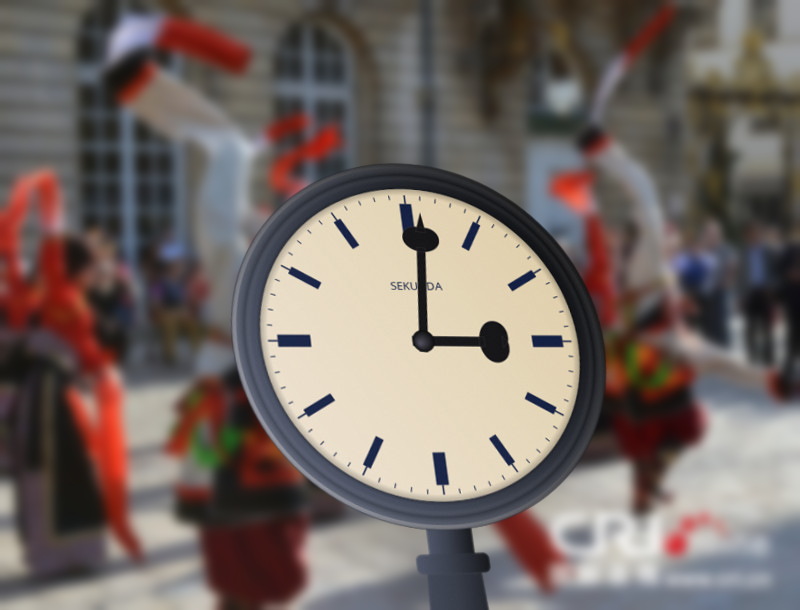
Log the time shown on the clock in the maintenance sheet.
3:01
